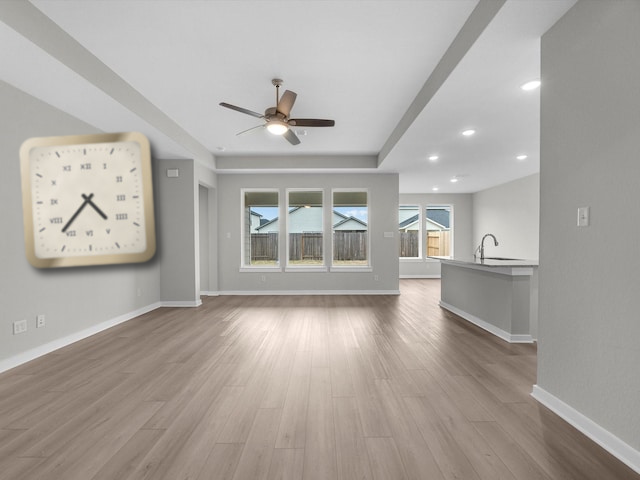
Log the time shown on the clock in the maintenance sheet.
4:37
